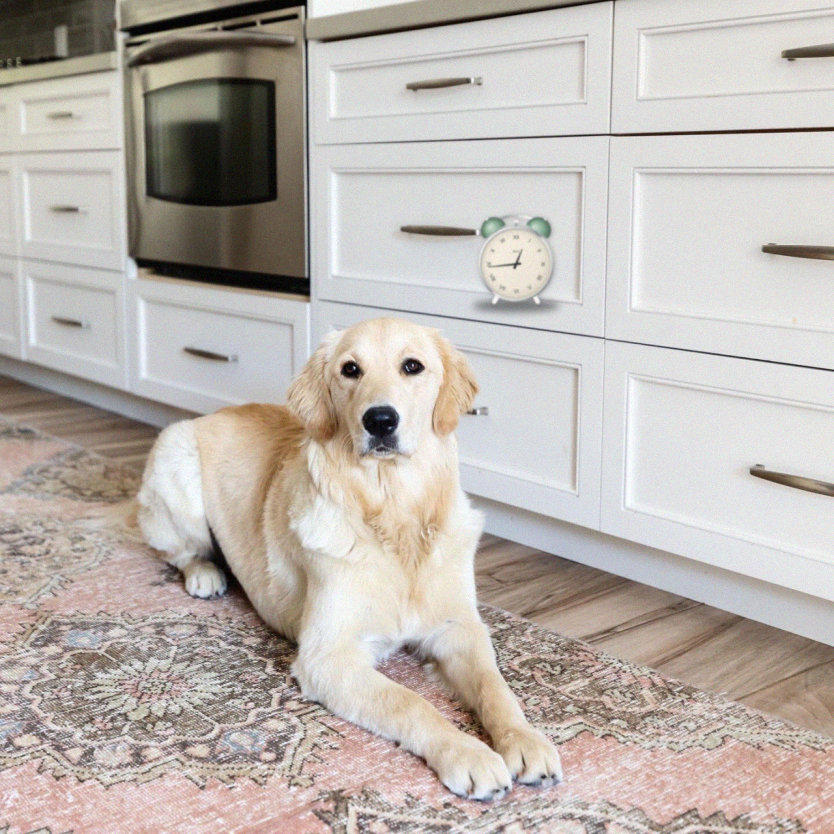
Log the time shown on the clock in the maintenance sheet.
12:44
